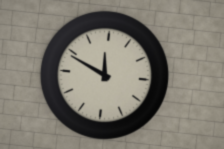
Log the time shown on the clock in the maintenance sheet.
11:49
